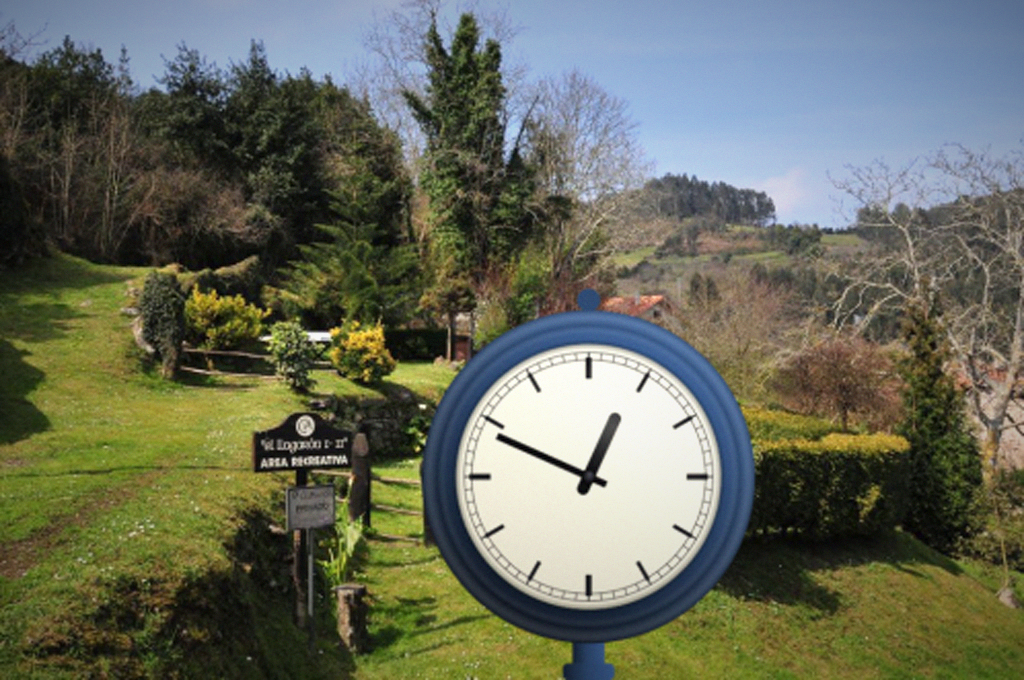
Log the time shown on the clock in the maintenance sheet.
12:49
